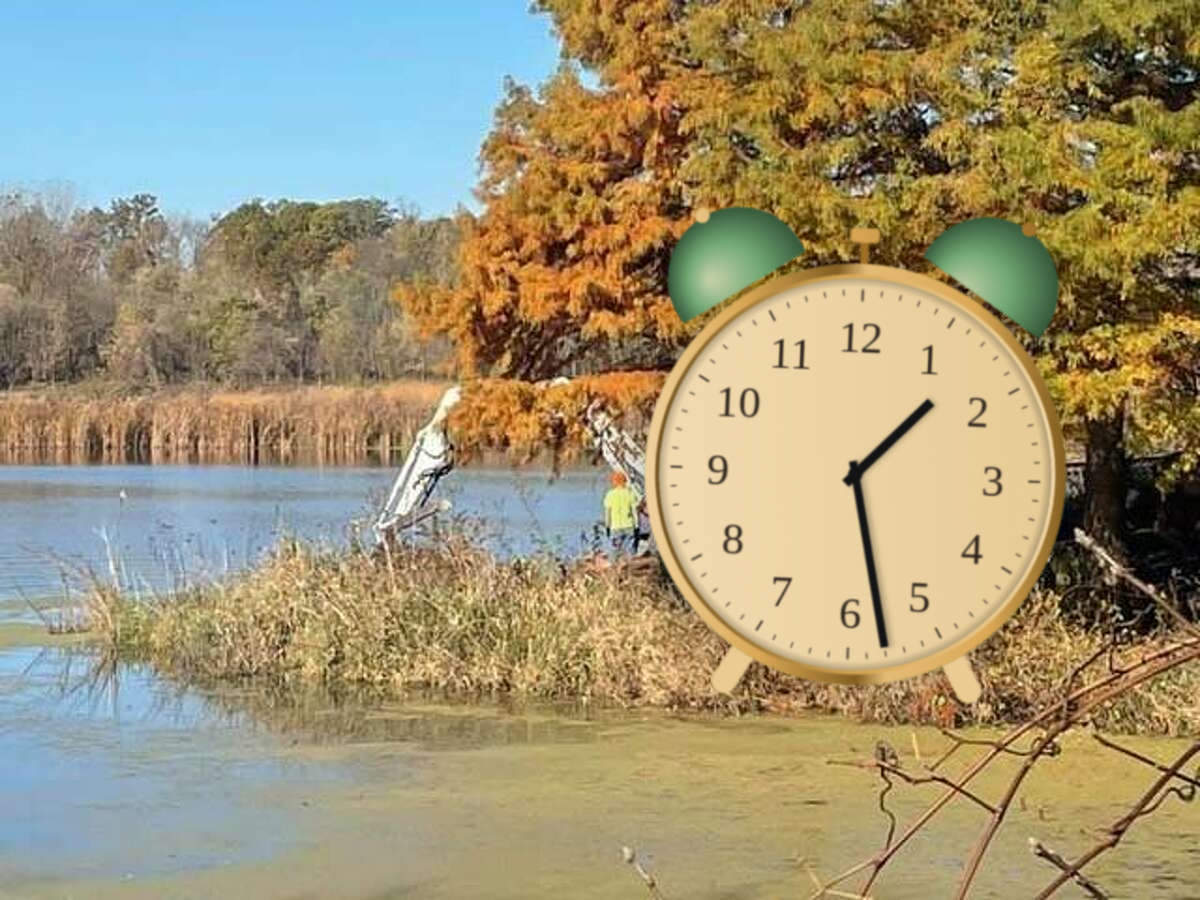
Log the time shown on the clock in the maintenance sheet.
1:28
